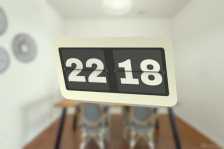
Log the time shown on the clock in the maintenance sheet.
22:18
